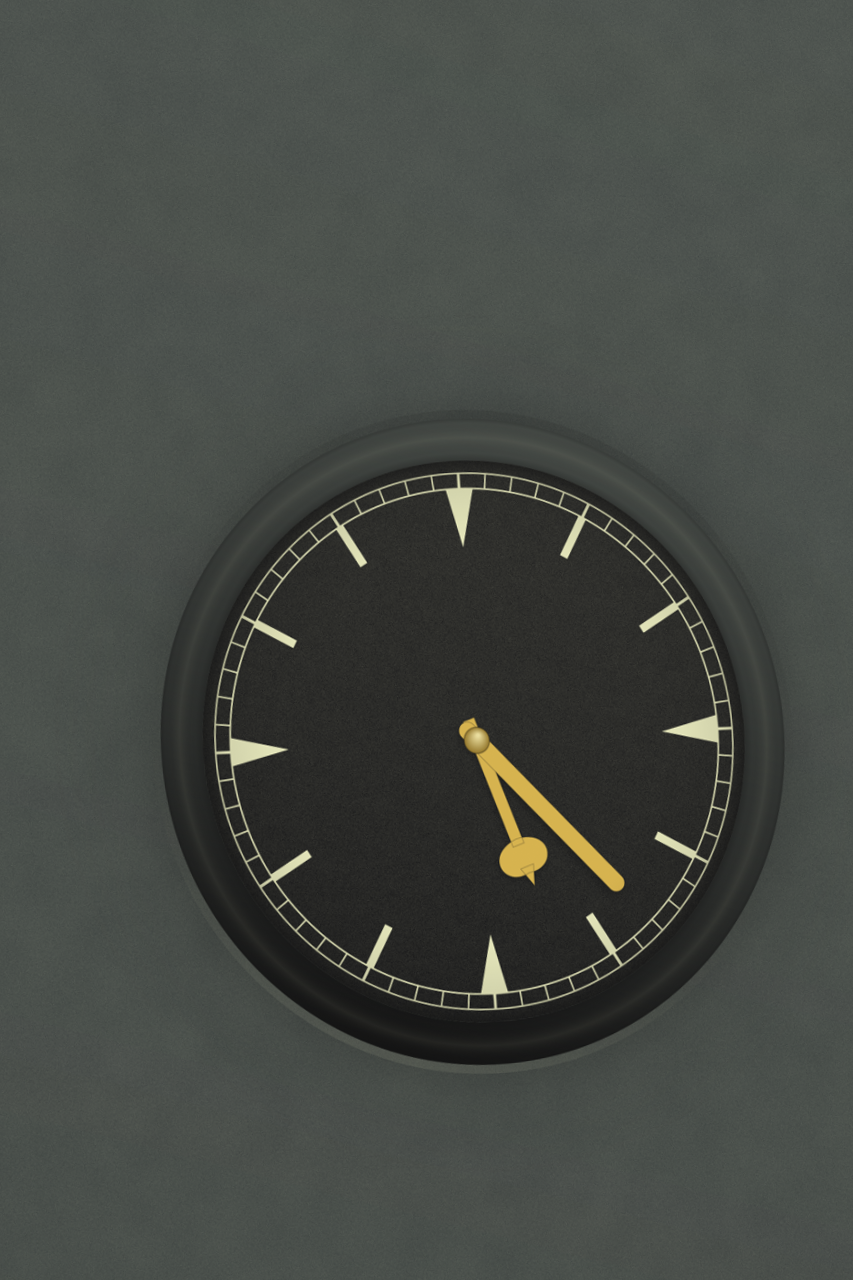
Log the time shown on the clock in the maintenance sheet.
5:23
